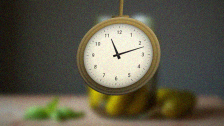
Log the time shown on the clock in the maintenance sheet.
11:12
